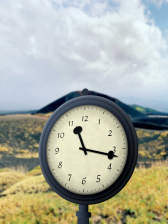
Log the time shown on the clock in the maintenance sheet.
11:17
